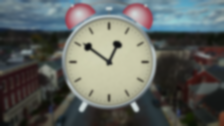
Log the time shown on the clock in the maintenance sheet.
12:51
